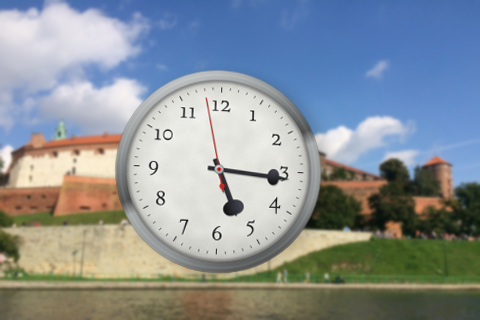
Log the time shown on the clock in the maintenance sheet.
5:15:58
